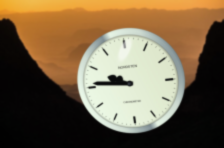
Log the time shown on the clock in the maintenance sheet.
9:46
